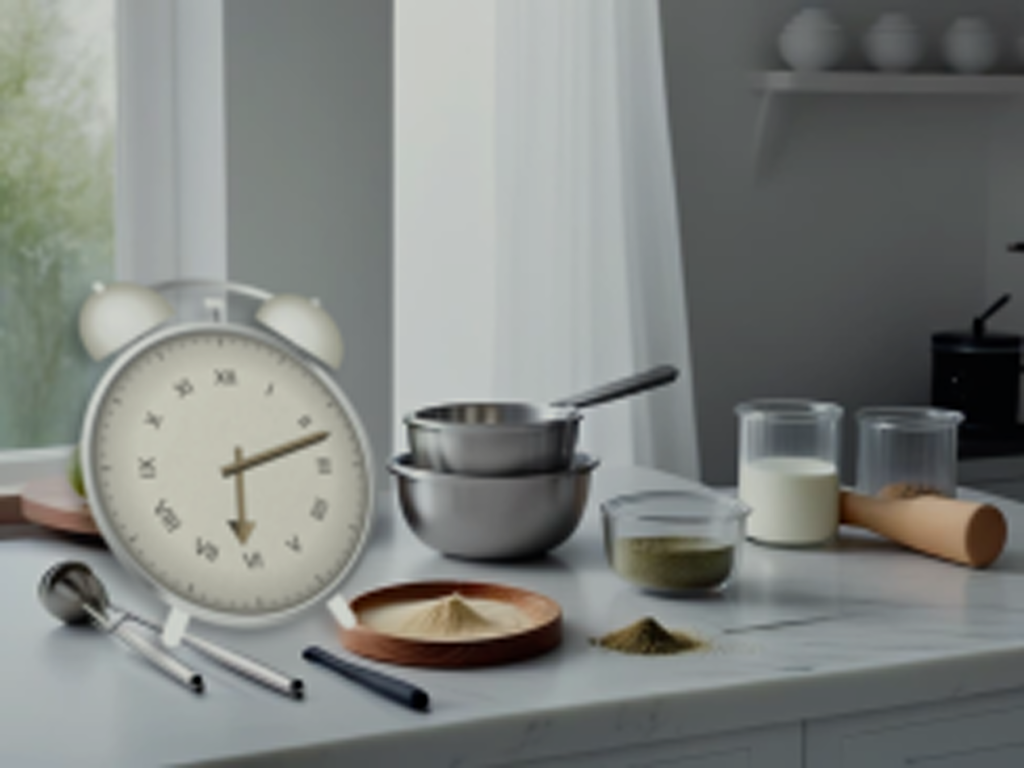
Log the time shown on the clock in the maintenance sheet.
6:12
